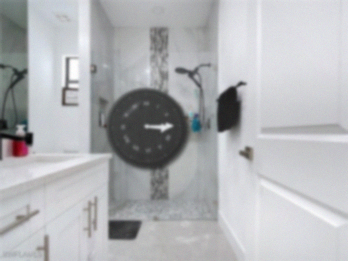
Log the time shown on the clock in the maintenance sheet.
3:15
